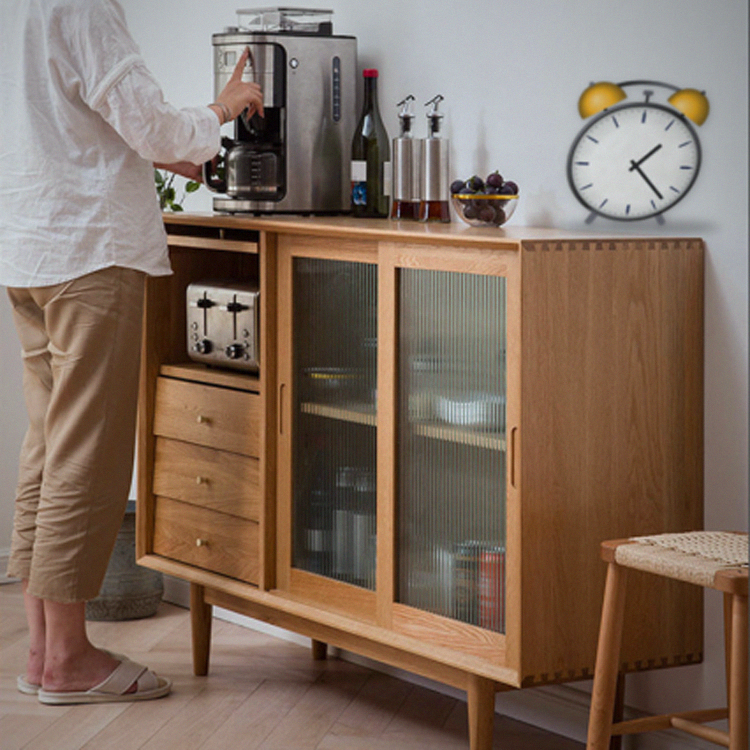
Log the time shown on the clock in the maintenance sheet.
1:23
